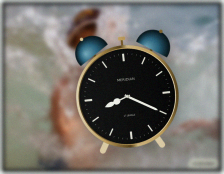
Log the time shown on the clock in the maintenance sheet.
8:20
